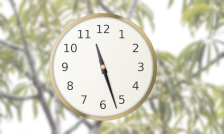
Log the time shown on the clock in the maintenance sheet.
11:27
